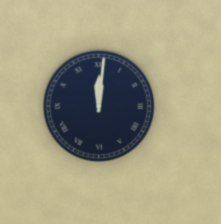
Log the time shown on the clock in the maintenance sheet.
12:01
